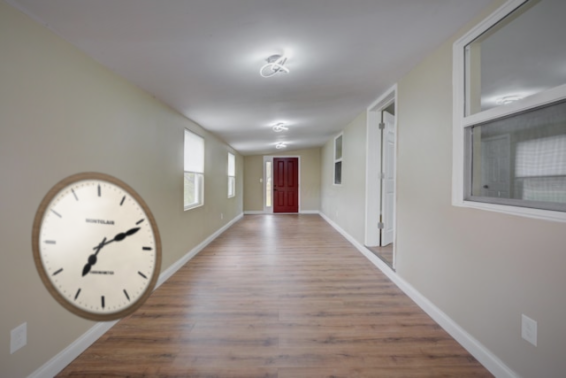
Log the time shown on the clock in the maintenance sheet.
7:11
